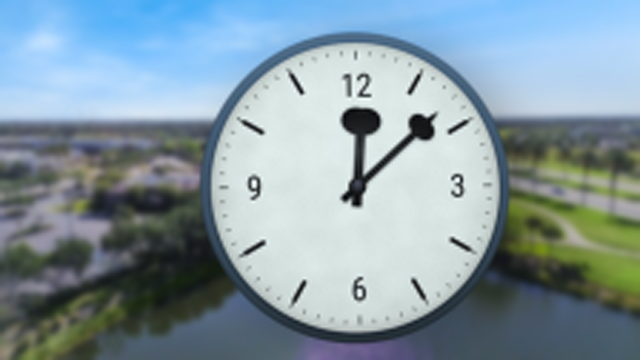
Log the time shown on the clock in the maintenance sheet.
12:08
